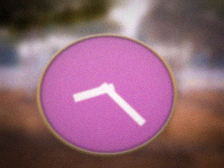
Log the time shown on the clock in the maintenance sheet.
8:23
